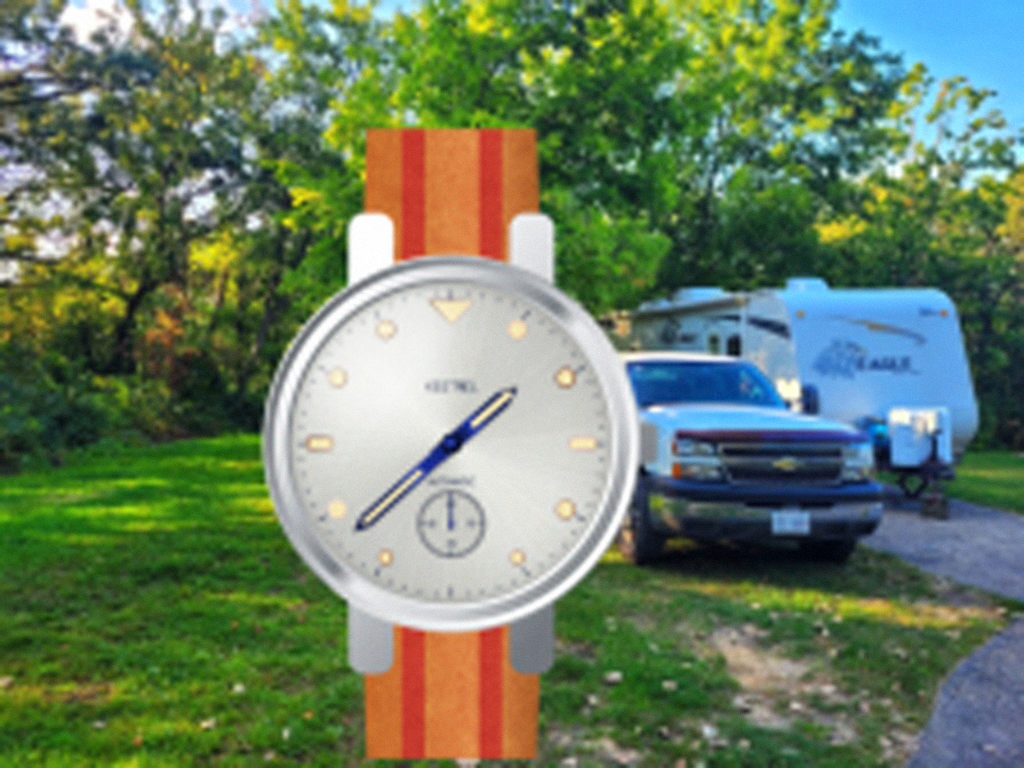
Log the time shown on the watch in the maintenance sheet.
1:38
